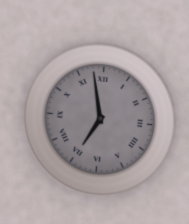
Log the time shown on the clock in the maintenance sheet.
6:58
